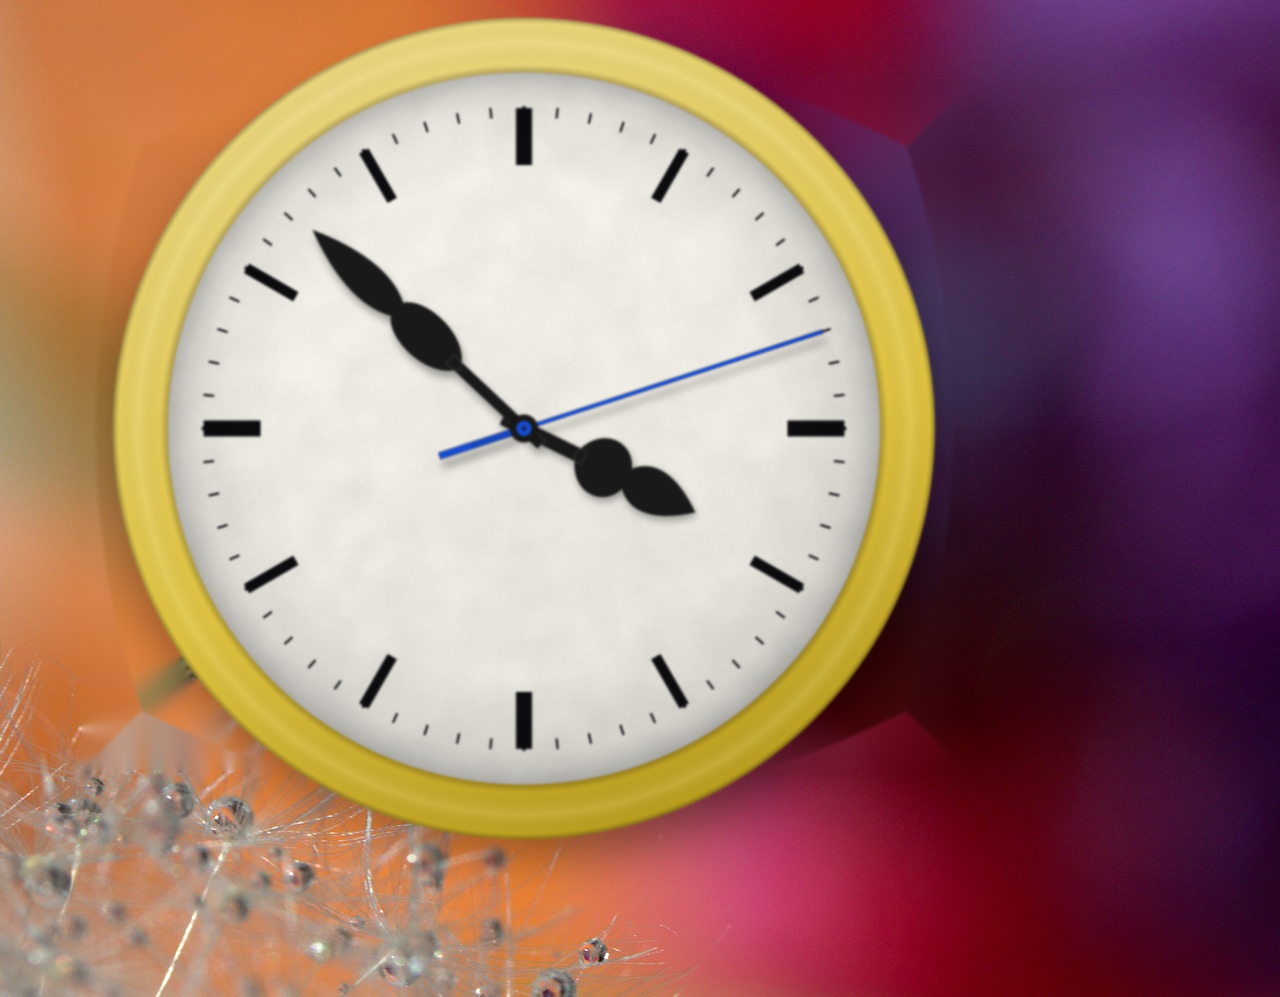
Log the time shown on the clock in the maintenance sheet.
3:52:12
